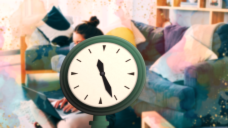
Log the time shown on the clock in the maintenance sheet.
11:26
